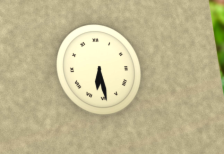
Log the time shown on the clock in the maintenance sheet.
6:29
